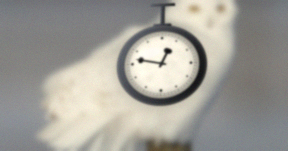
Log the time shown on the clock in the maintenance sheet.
12:47
